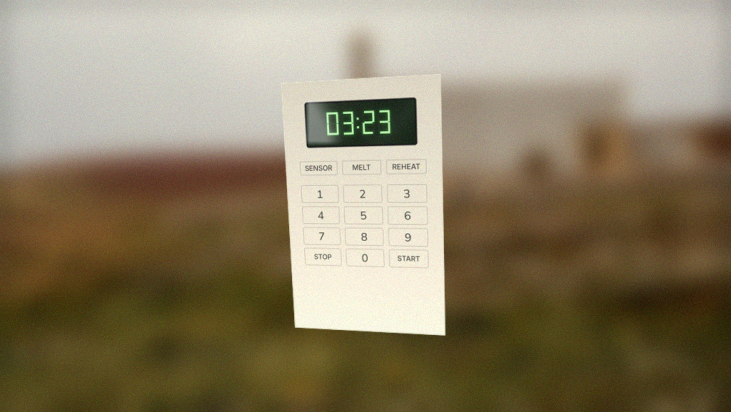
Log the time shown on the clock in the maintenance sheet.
3:23
